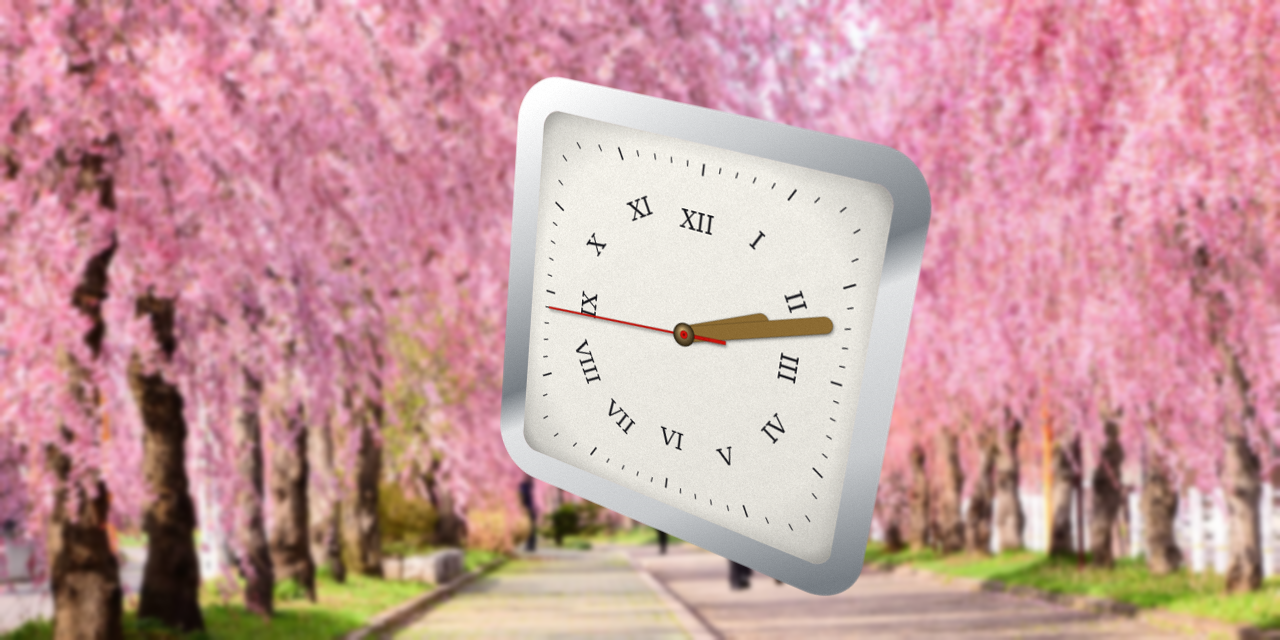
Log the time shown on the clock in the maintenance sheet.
2:11:44
